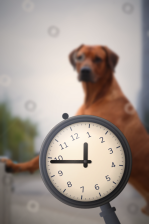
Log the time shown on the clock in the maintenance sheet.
12:49
